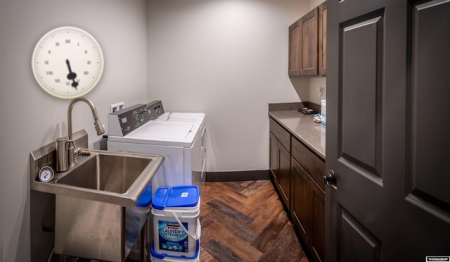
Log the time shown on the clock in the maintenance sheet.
5:27
